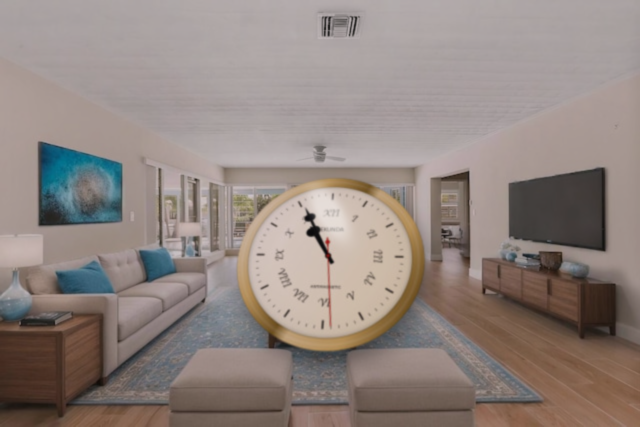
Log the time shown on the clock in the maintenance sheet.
10:55:29
